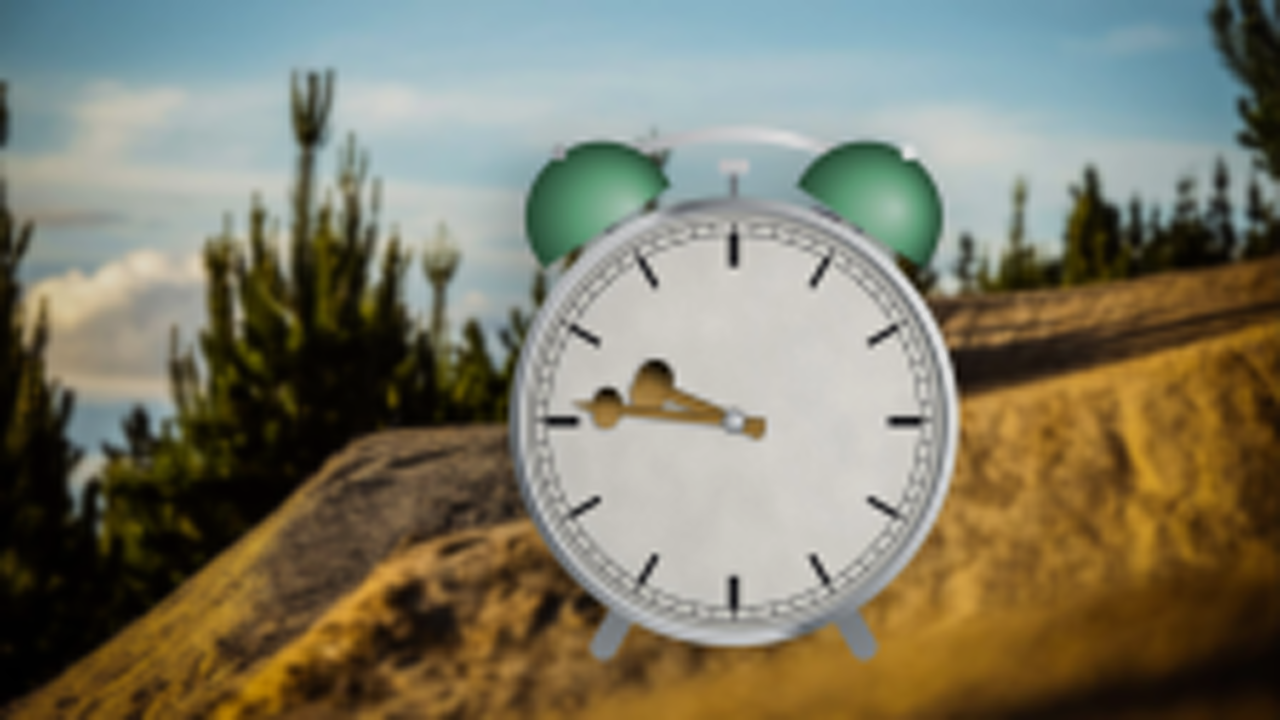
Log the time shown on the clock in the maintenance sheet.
9:46
